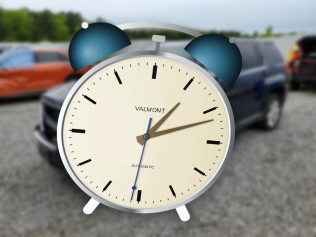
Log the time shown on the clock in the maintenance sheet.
1:11:31
